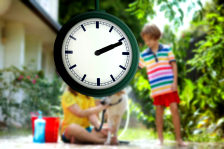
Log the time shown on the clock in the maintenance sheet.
2:11
